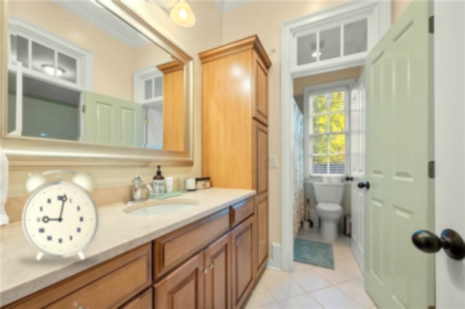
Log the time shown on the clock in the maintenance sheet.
9:02
